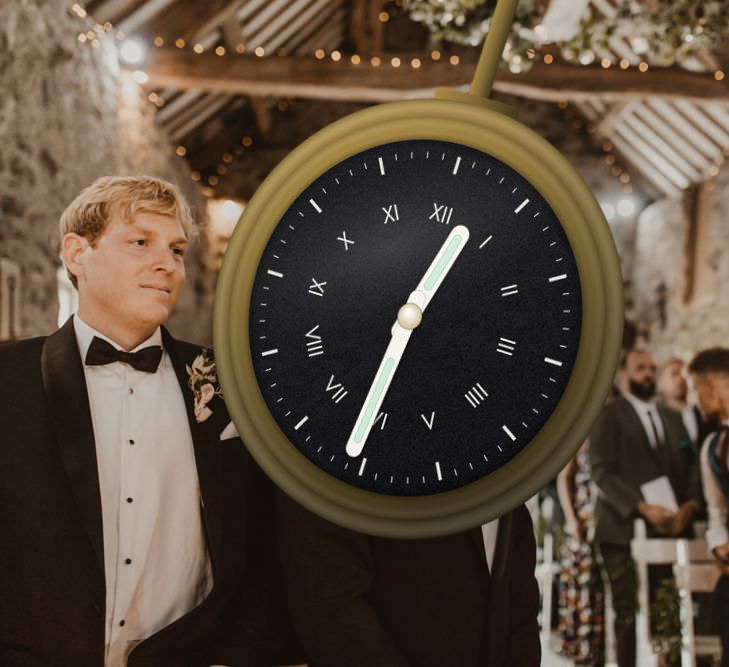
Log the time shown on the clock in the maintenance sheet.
12:31
